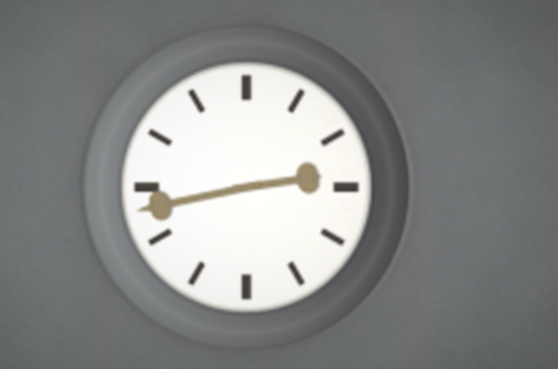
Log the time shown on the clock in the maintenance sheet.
2:43
